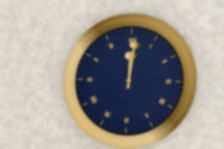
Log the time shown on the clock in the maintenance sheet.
12:01
